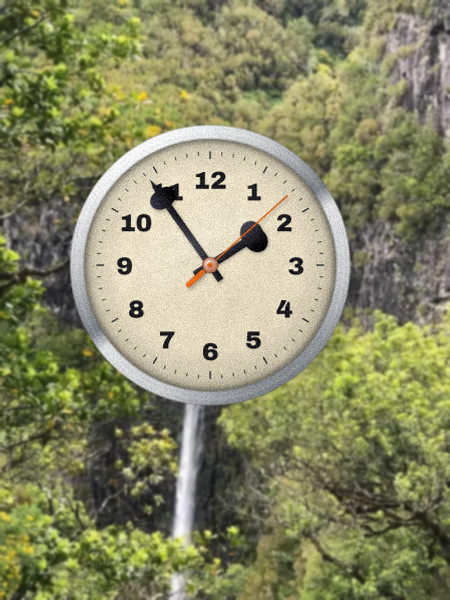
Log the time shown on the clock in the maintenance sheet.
1:54:08
